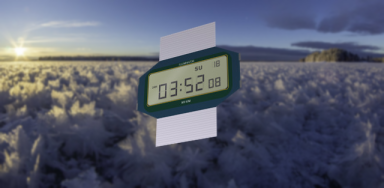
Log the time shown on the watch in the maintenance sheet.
3:52:08
